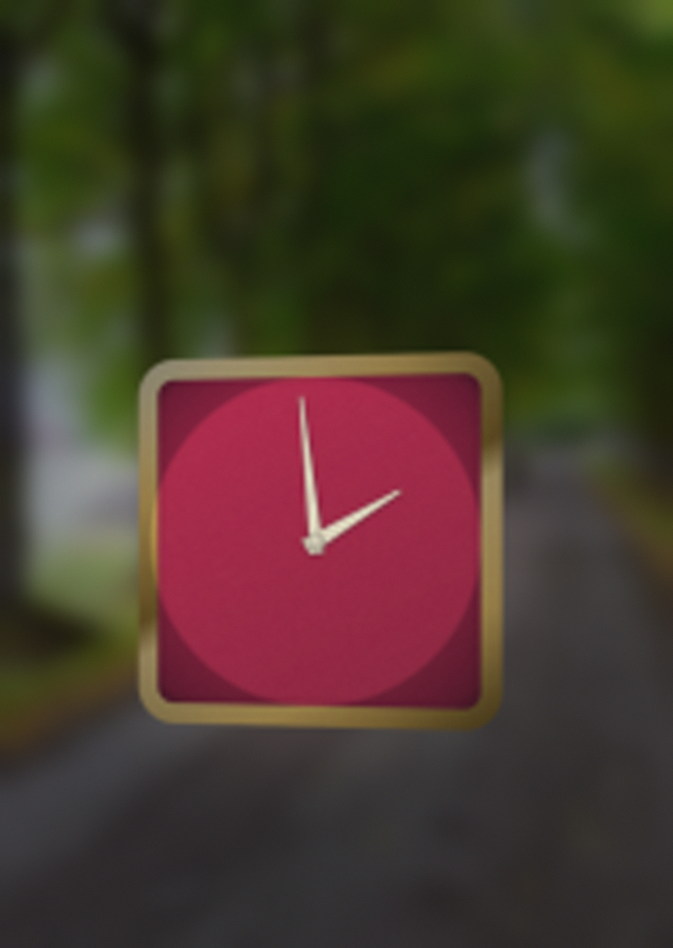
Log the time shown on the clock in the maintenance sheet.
1:59
